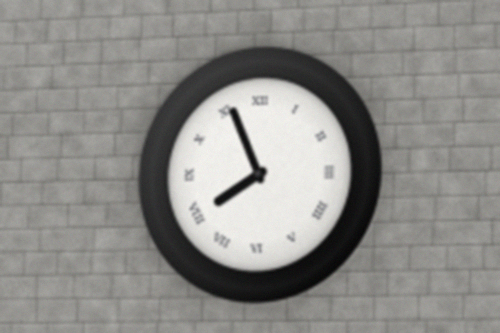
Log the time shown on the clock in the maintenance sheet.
7:56
